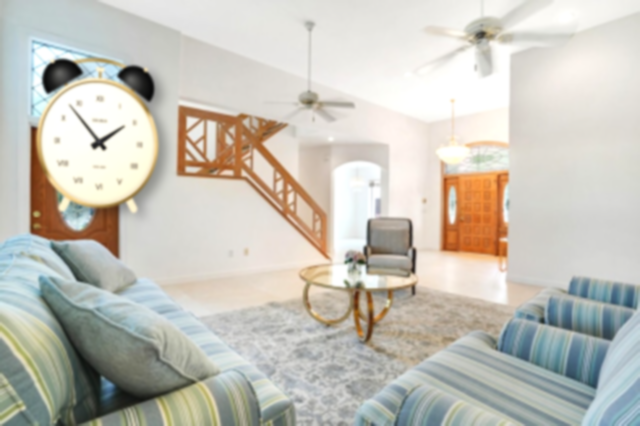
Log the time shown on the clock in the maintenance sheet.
1:53
